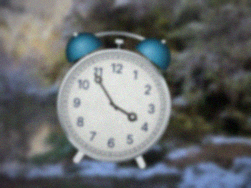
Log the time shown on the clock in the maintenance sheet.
3:54
